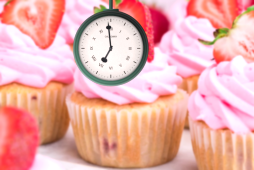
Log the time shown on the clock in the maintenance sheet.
6:59
